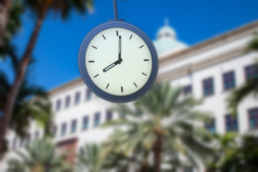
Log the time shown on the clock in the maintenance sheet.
8:01
